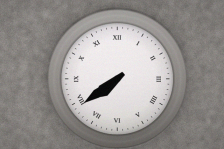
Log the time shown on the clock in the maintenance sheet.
7:39
